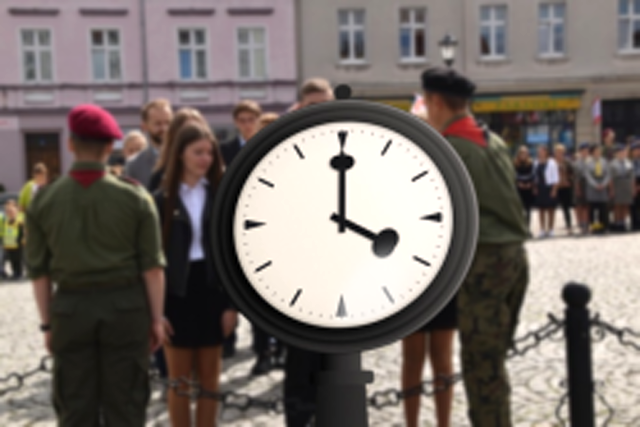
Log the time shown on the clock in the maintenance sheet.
4:00
